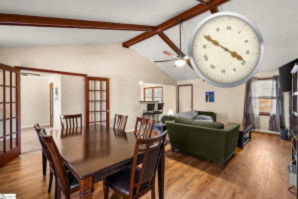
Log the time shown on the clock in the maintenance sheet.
3:49
